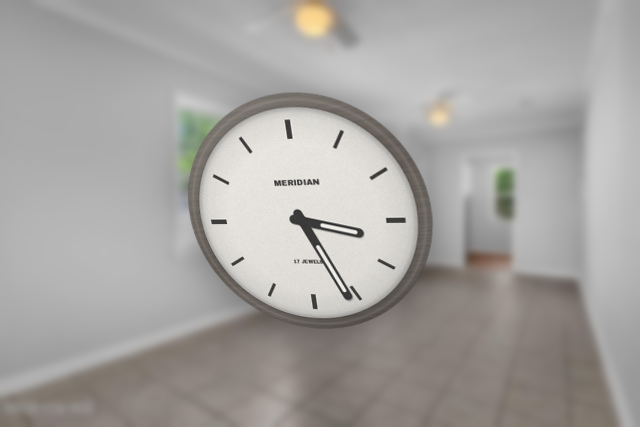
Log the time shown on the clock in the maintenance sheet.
3:26
